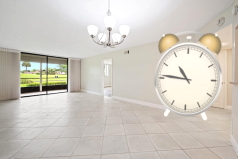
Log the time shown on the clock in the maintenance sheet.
10:46
